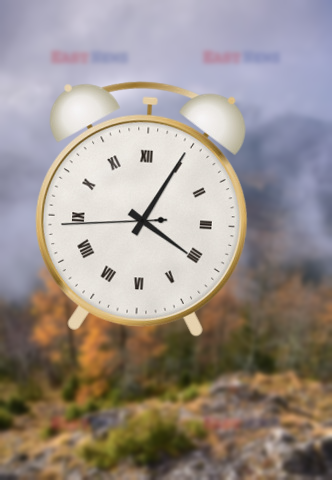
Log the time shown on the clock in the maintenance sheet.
4:04:44
